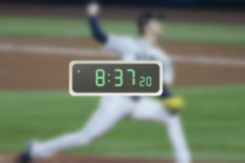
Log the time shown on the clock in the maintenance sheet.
8:37
